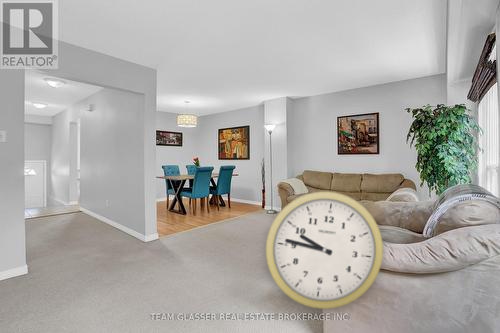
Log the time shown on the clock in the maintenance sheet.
9:46
